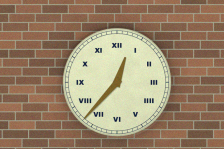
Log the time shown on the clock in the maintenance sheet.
12:37
